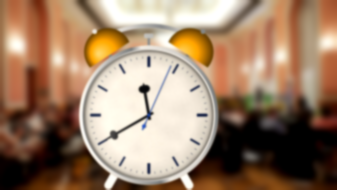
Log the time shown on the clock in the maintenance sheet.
11:40:04
